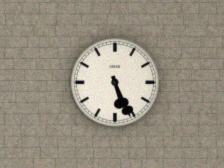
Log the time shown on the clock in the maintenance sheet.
5:26
